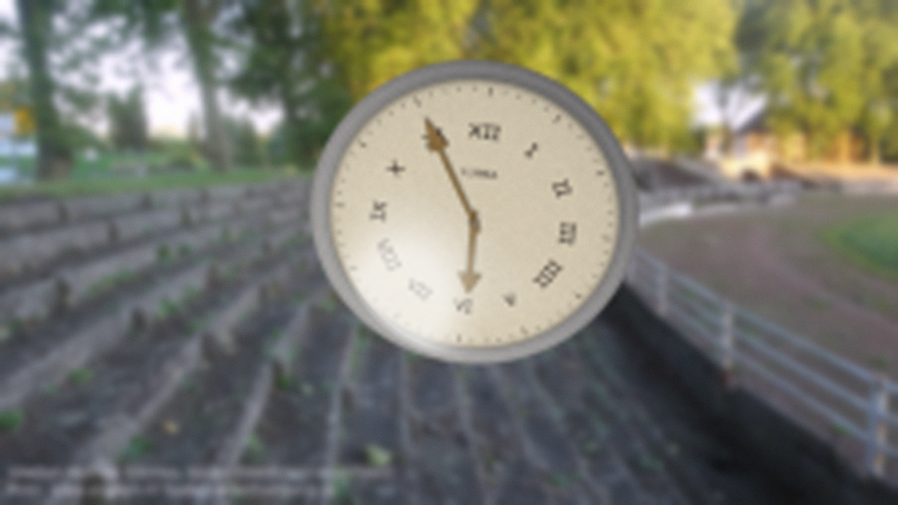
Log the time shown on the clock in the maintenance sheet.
5:55
